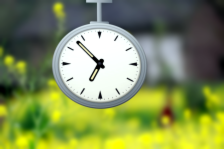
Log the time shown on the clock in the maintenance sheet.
6:53
